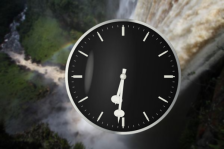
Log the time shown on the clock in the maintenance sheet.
6:31
